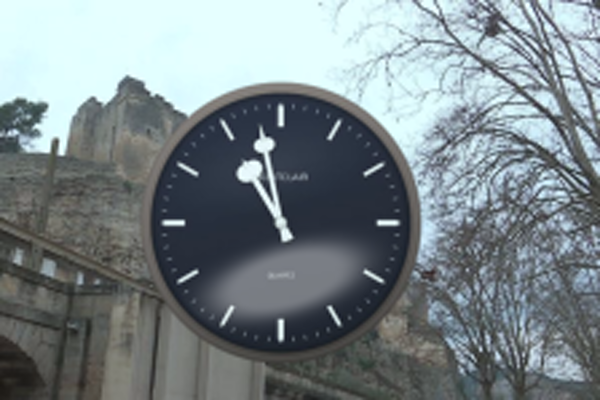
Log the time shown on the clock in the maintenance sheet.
10:58
